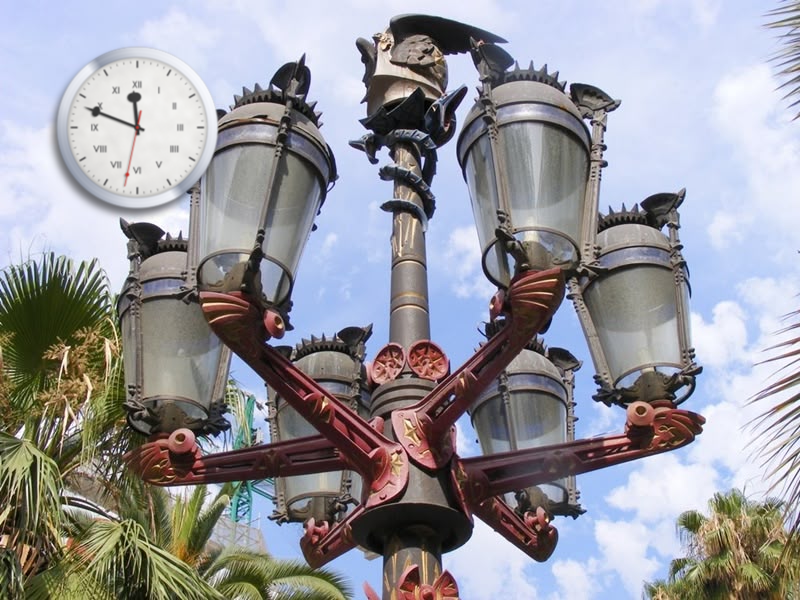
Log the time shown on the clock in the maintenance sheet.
11:48:32
